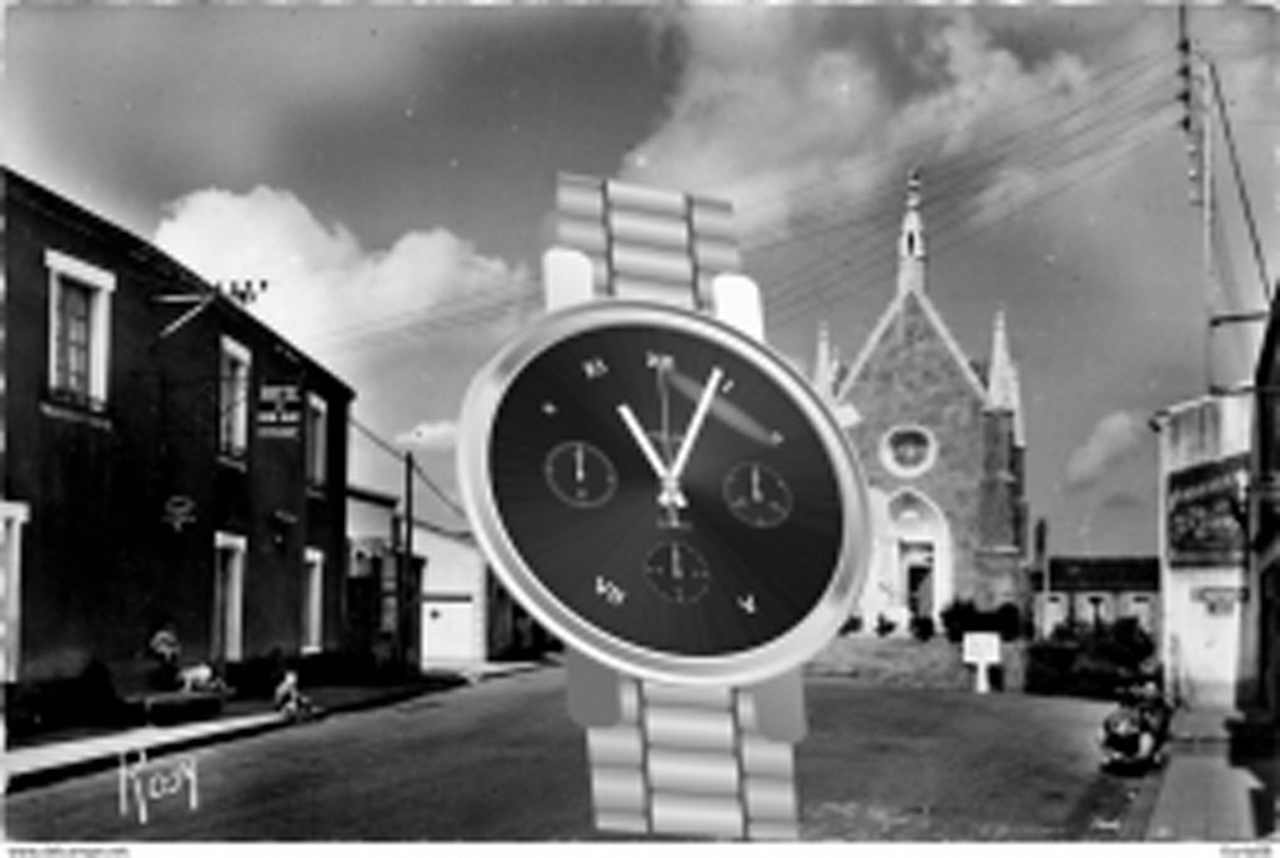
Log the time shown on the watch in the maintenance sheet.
11:04
